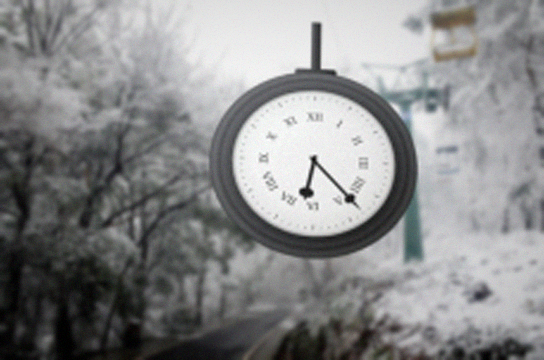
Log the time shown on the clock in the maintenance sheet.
6:23
